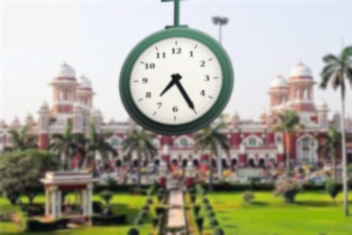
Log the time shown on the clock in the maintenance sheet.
7:25
